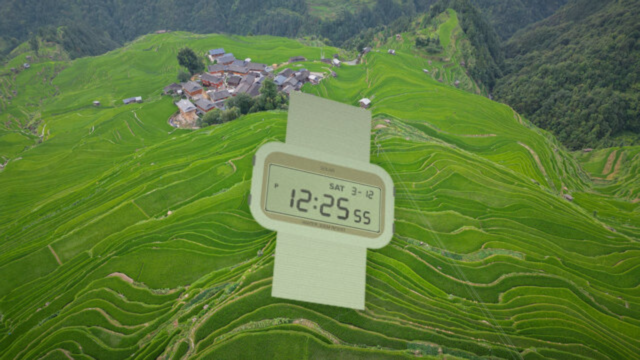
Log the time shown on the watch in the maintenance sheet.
12:25:55
